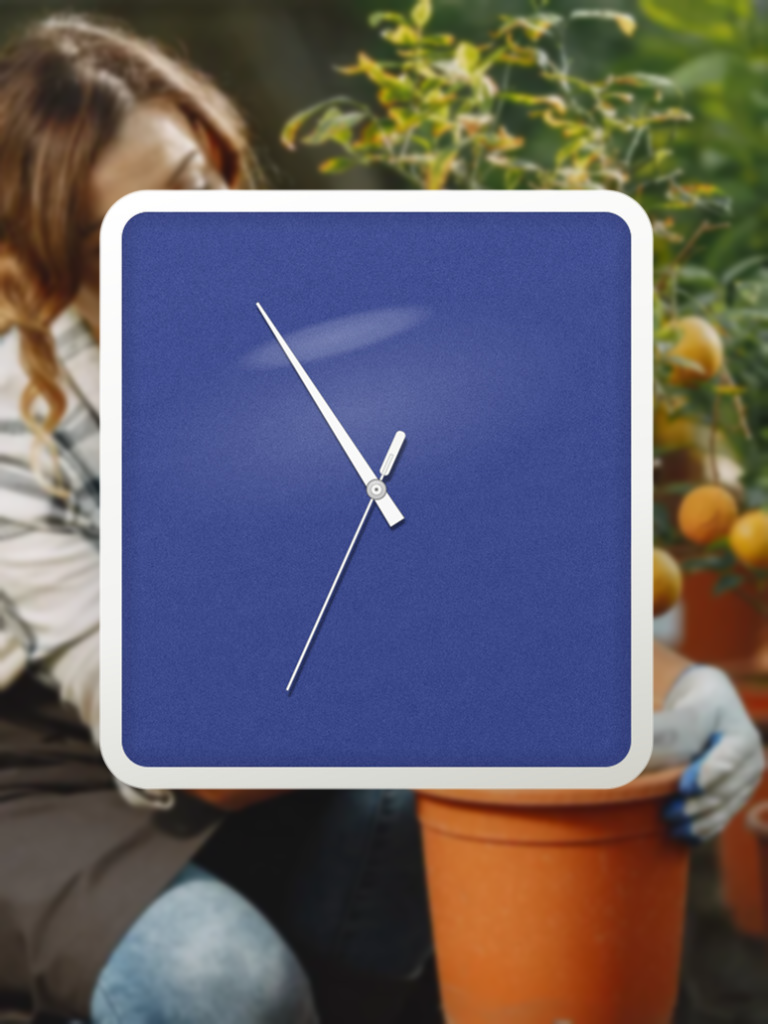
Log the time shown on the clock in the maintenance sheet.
10:54:34
